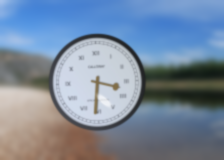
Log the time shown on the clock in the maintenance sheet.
3:31
